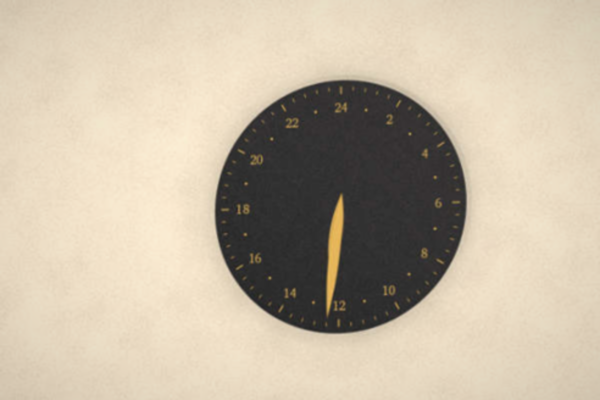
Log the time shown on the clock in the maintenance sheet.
12:31
